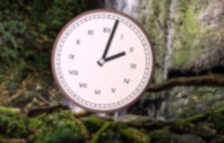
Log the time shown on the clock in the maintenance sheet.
2:02
